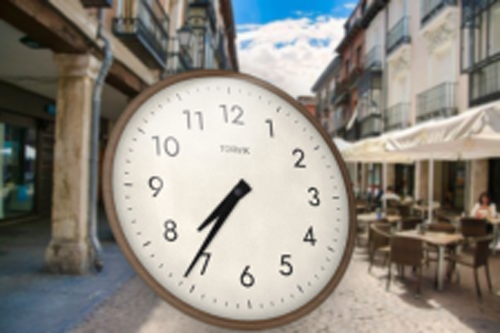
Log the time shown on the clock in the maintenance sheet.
7:36
